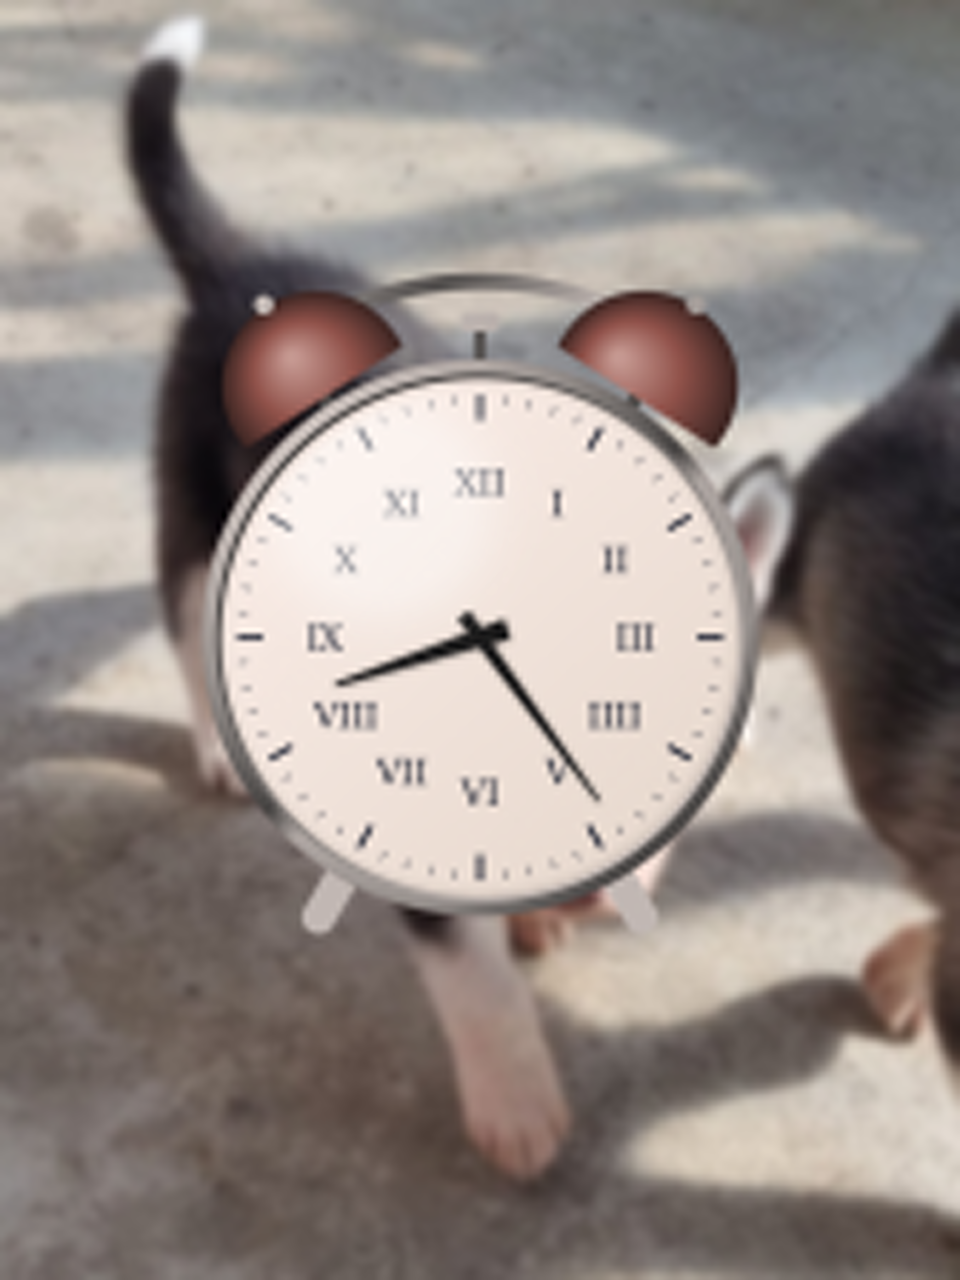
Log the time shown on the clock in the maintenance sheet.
8:24
